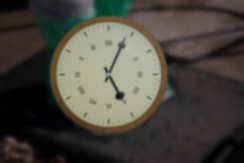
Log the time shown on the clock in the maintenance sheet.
5:04
